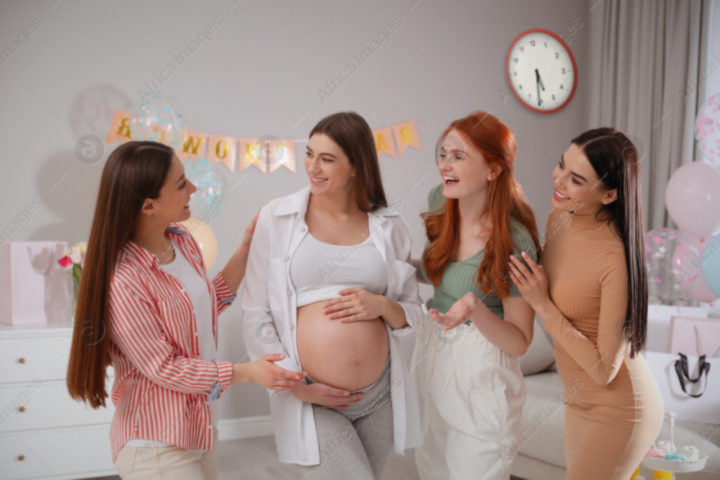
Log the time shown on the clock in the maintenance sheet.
5:31
